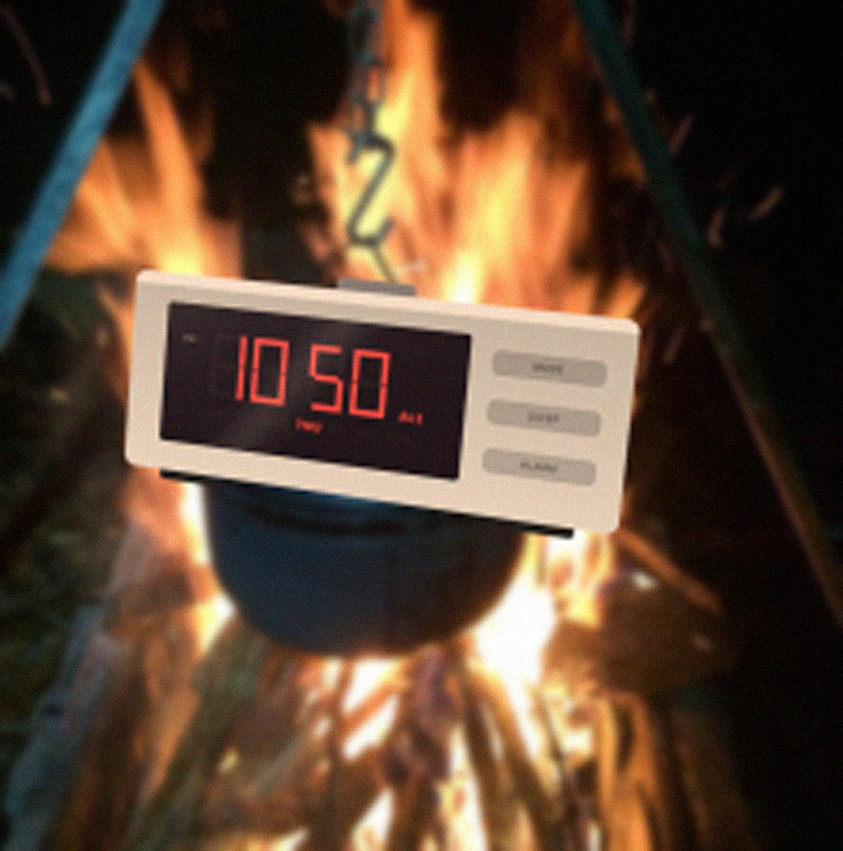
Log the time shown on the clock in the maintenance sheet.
10:50
